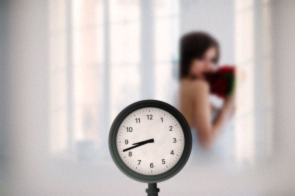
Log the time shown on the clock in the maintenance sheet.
8:42
